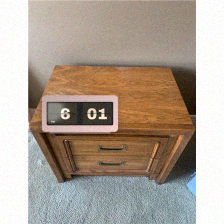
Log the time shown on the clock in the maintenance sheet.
6:01
